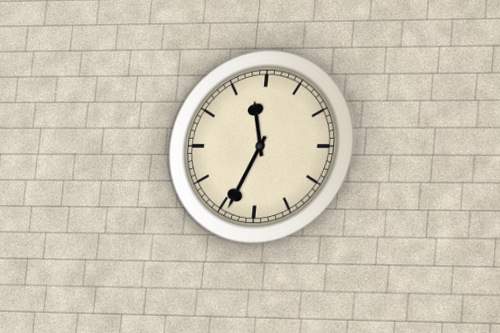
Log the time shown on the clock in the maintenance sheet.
11:34
